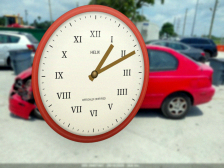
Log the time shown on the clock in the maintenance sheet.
1:11
